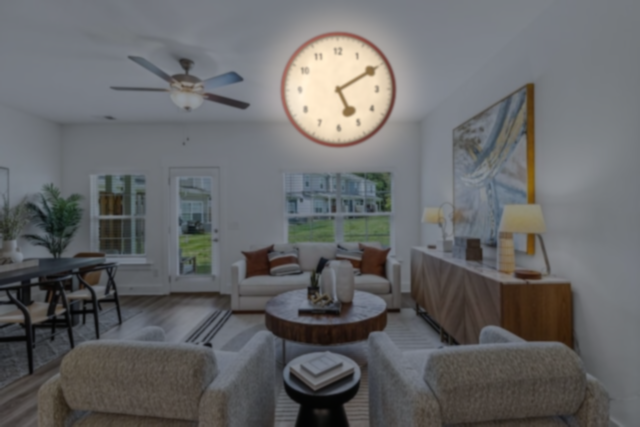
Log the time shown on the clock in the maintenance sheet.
5:10
